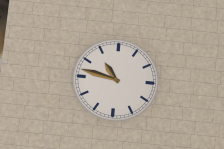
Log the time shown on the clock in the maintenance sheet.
10:47
